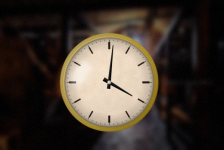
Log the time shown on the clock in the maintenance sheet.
4:01
